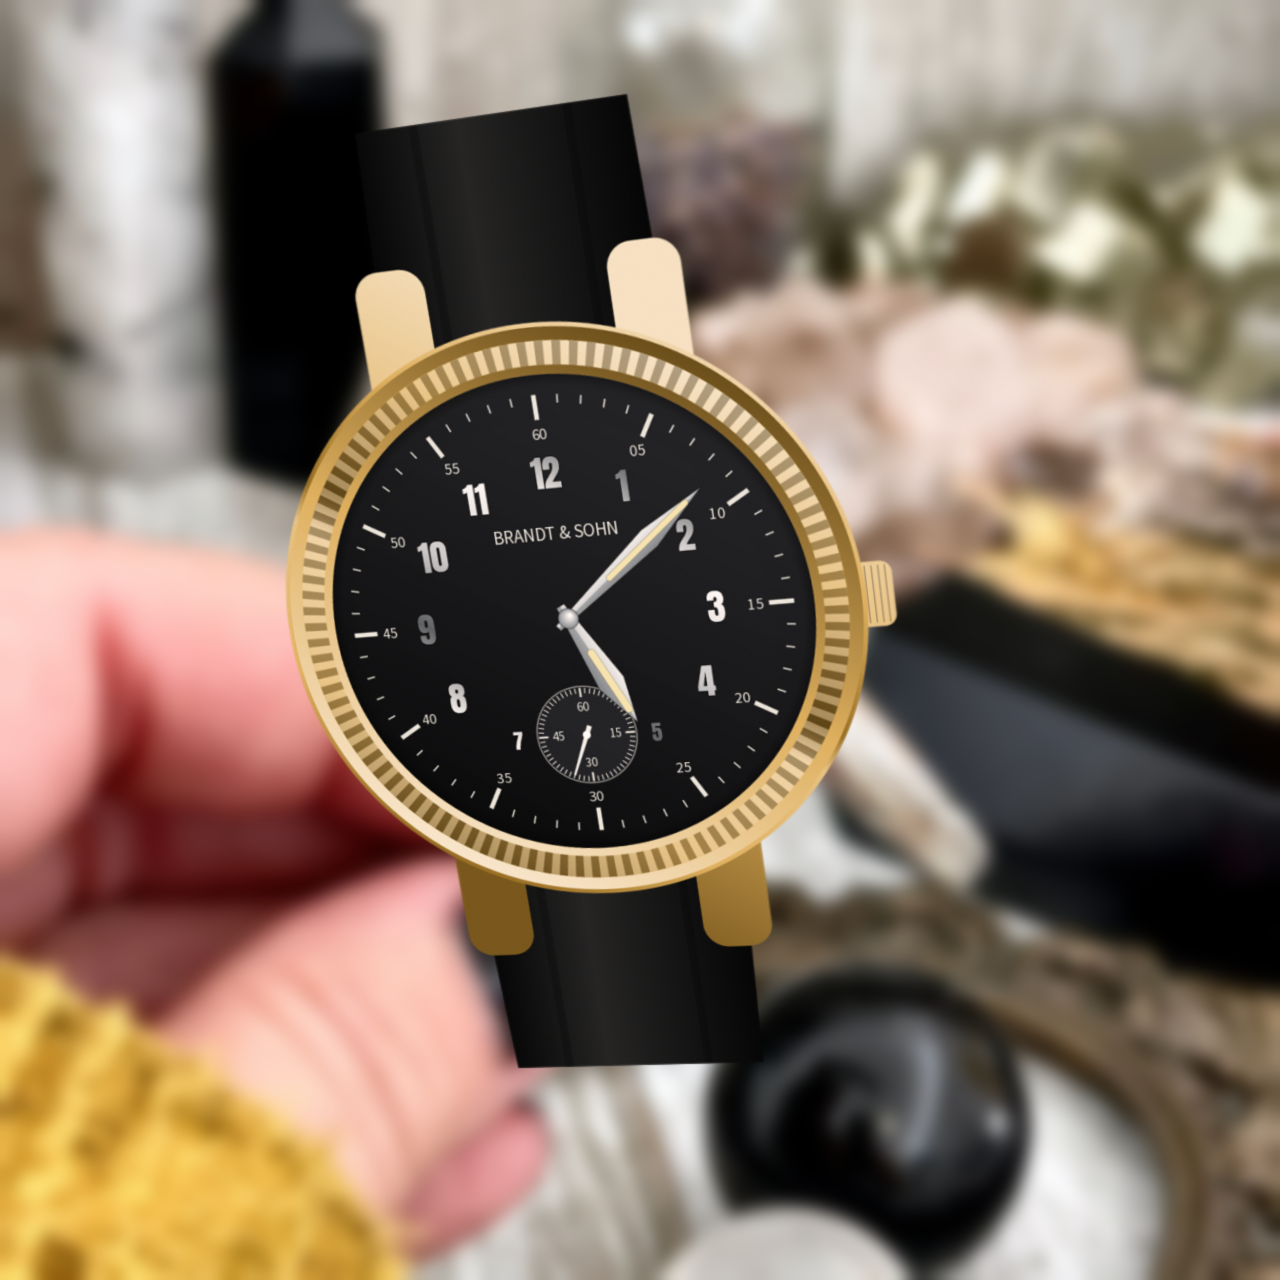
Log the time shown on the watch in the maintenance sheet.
5:08:34
